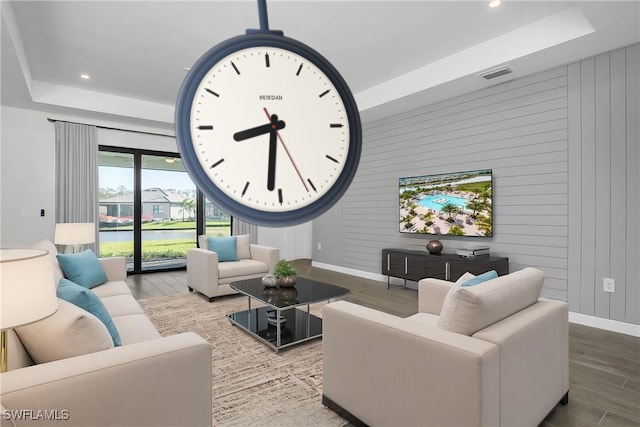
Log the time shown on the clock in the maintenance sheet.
8:31:26
